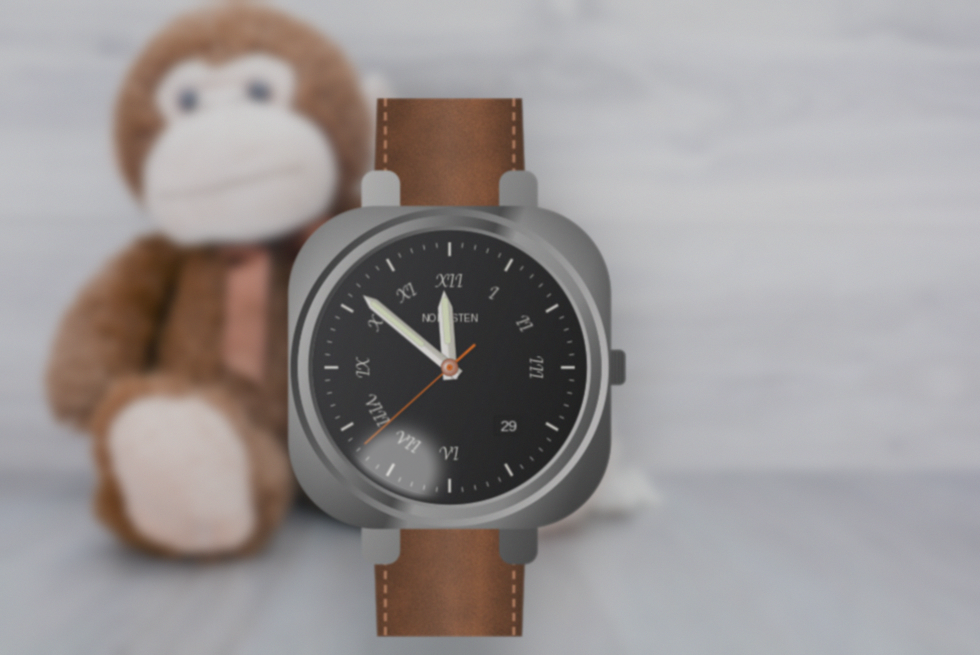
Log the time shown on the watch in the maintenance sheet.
11:51:38
